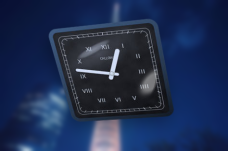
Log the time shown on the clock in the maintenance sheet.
12:47
